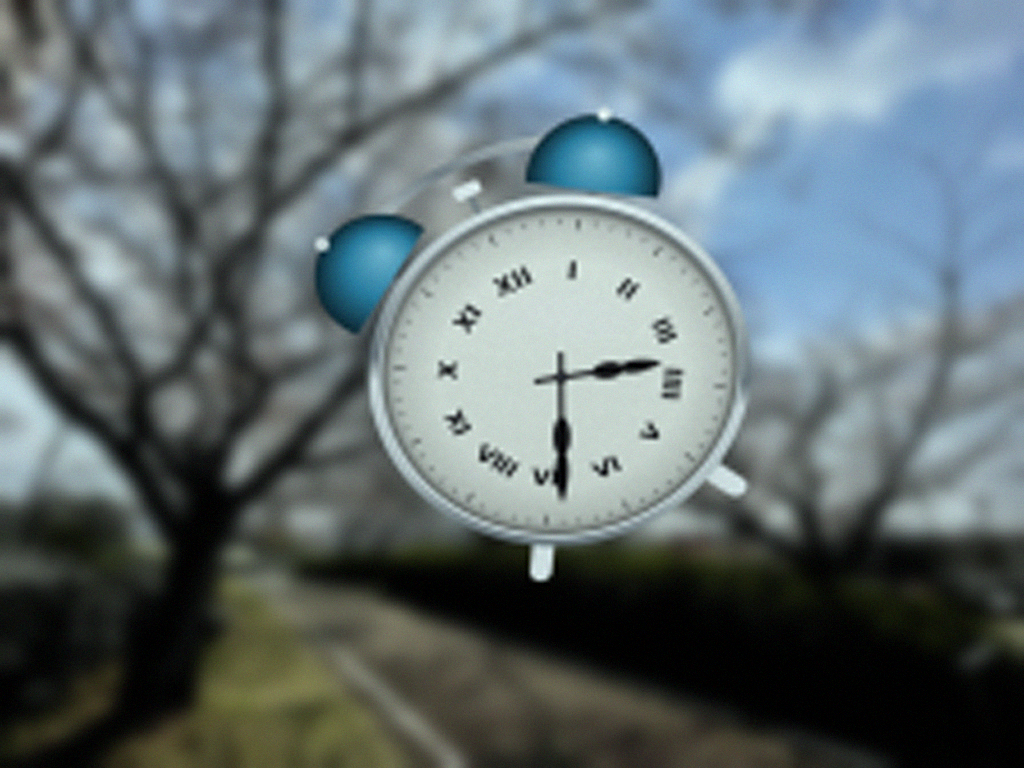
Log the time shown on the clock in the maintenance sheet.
3:34
